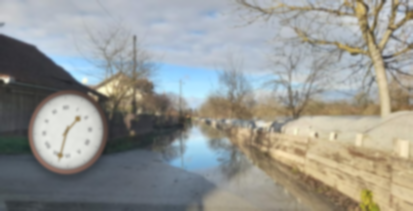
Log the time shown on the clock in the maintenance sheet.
1:33
